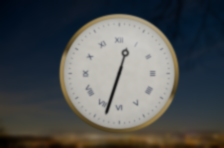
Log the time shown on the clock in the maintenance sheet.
12:33
